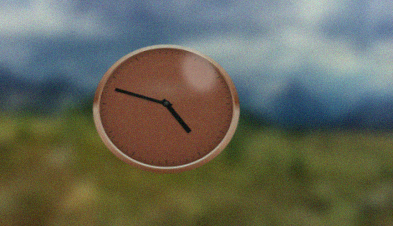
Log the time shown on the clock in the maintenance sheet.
4:48
